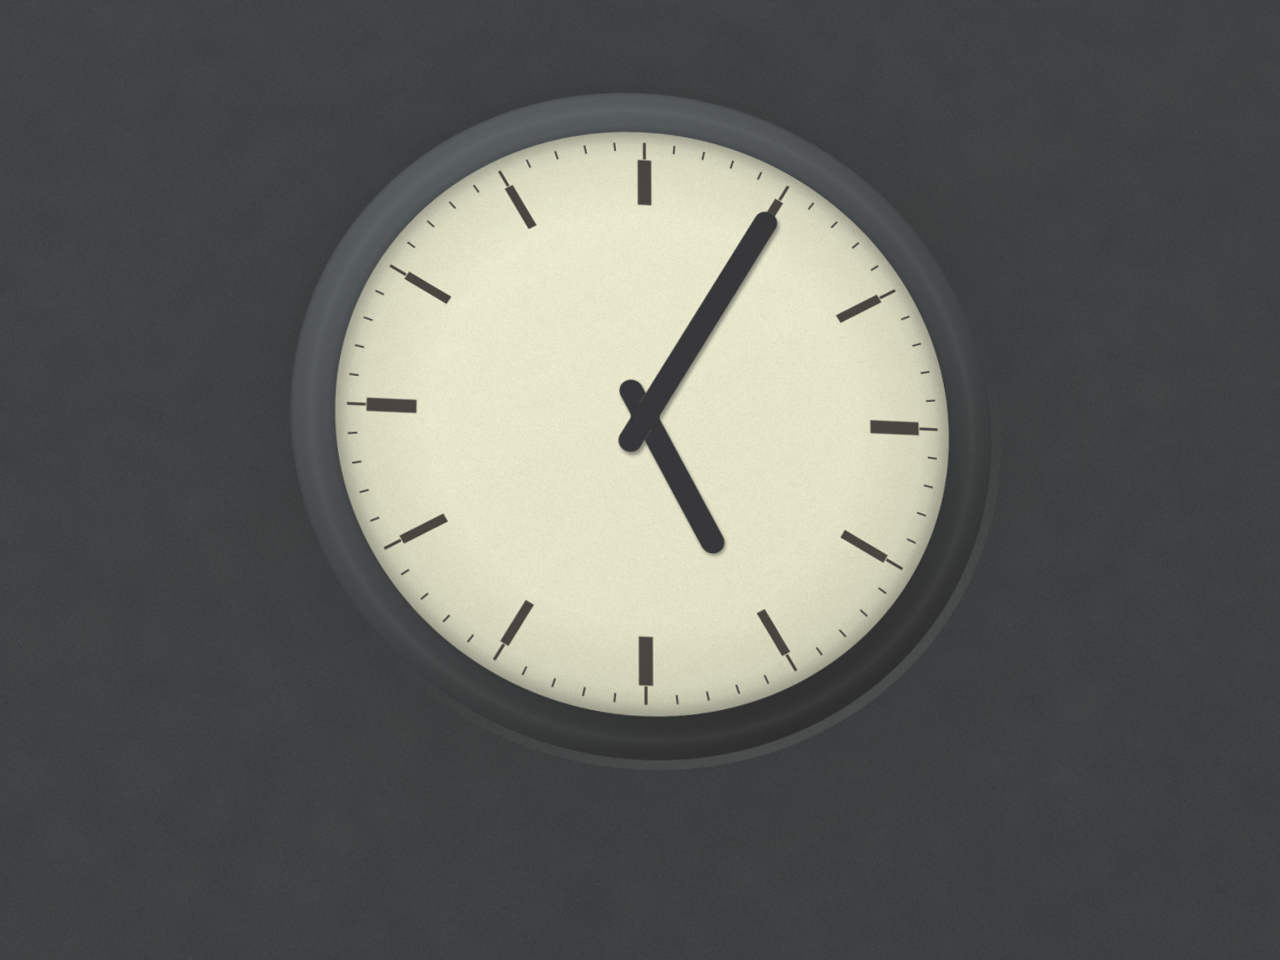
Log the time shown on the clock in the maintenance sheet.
5:05
